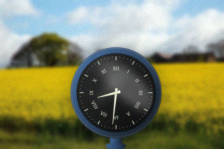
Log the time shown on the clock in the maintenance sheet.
8:31
